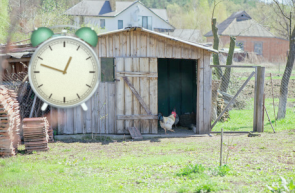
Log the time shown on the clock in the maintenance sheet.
12:48
